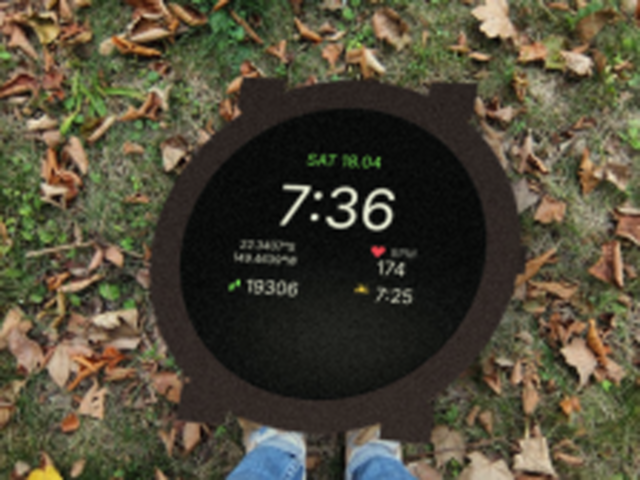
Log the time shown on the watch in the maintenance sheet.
7:36
